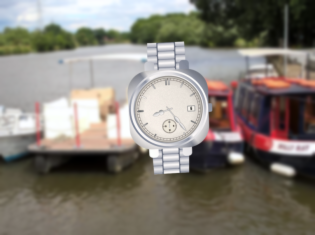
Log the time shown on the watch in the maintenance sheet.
8:24
